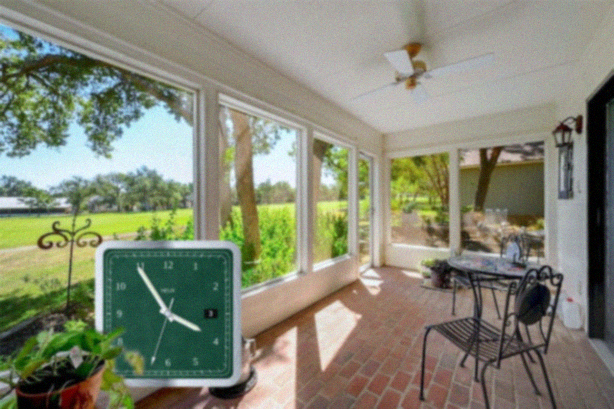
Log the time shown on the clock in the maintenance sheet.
3:54:33
